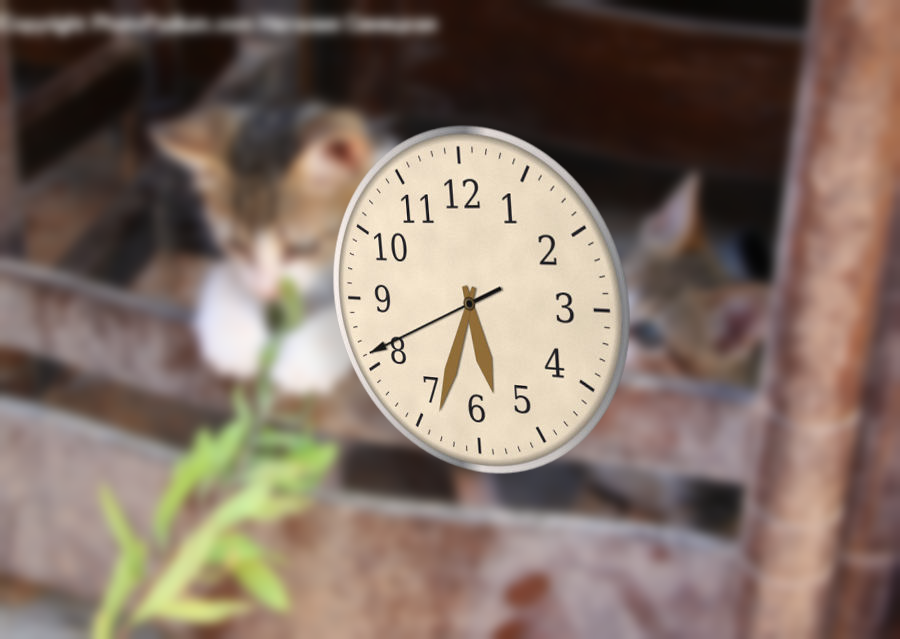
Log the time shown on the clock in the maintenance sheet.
5:33:41
